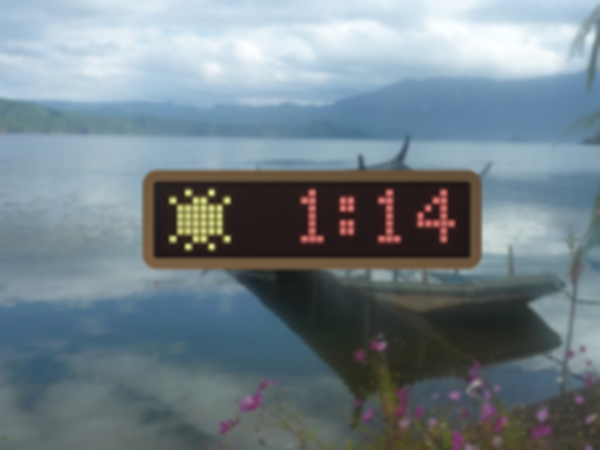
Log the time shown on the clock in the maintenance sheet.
1:14
